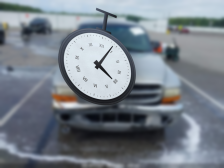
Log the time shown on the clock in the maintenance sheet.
4:04
